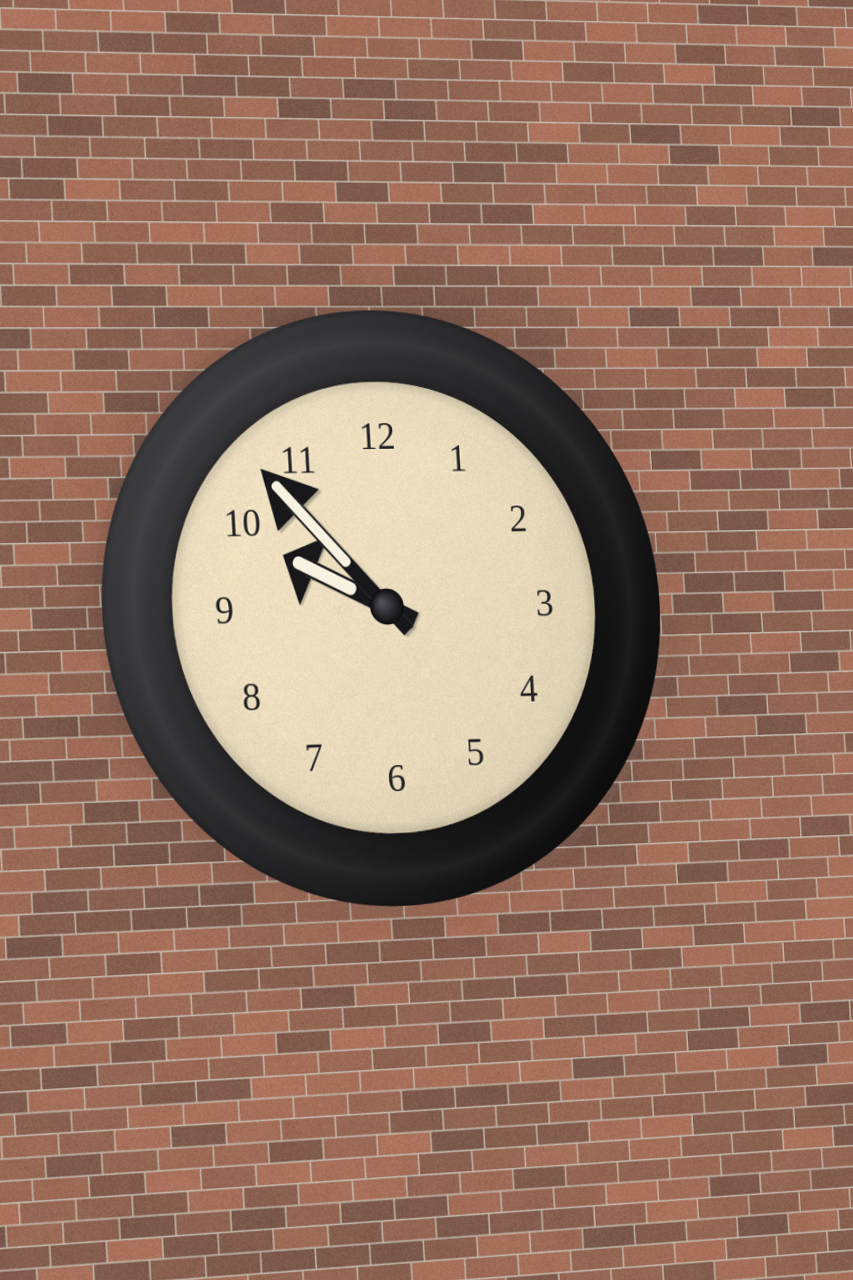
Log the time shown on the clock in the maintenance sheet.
9:53
